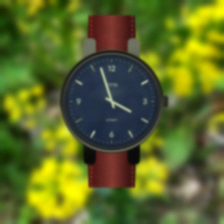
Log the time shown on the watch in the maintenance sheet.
3:57
